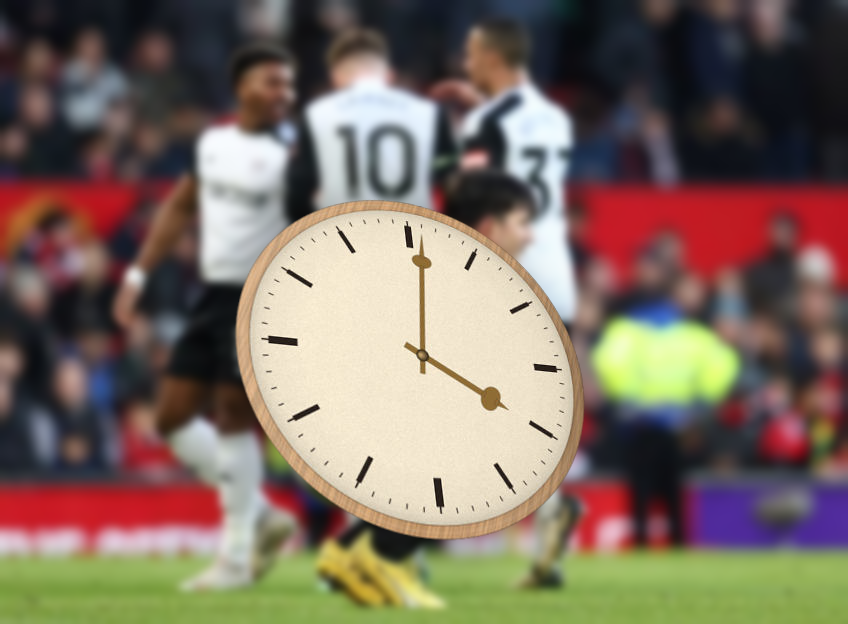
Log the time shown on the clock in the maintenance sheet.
4:01
